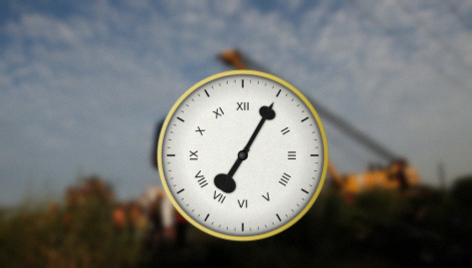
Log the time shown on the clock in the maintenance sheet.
7:05
